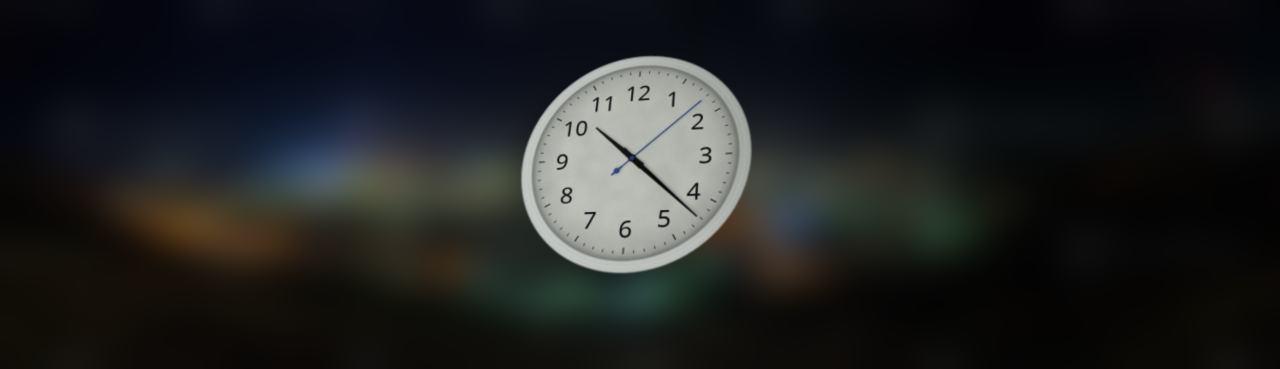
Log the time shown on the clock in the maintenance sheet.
10:22:08
